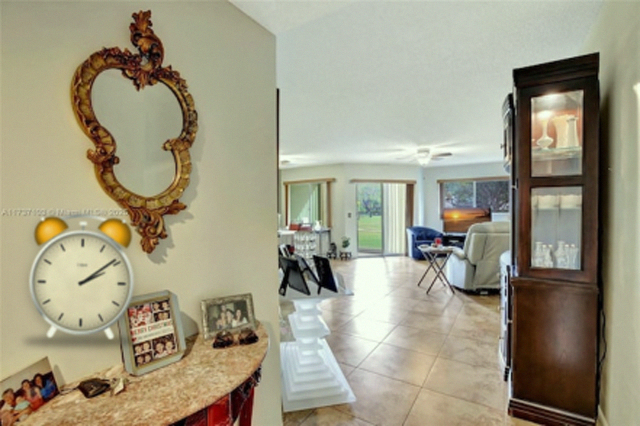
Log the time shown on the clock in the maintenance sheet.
2:09
